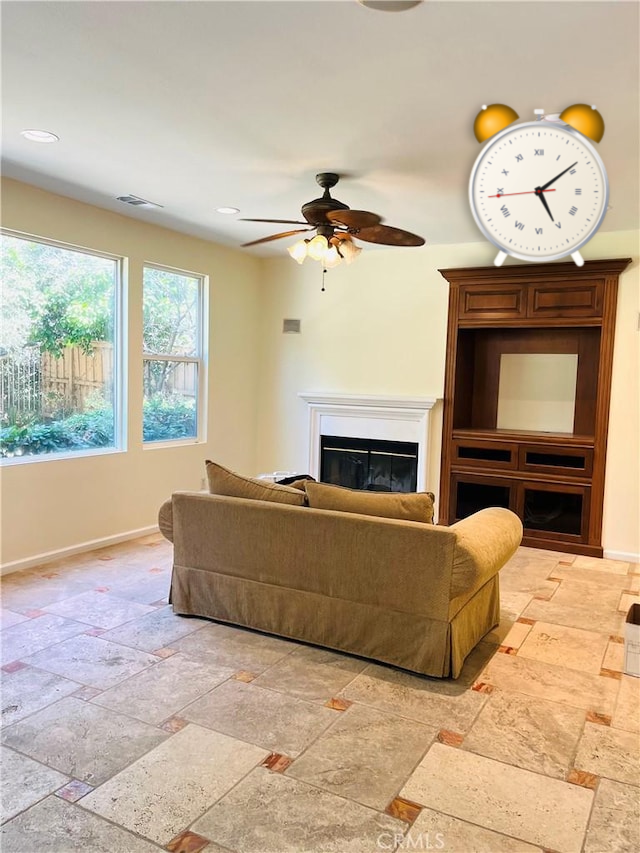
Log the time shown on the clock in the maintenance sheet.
5:08:44
